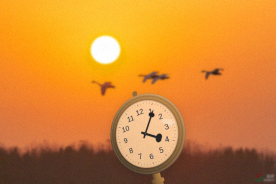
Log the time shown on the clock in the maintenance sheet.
4:06
